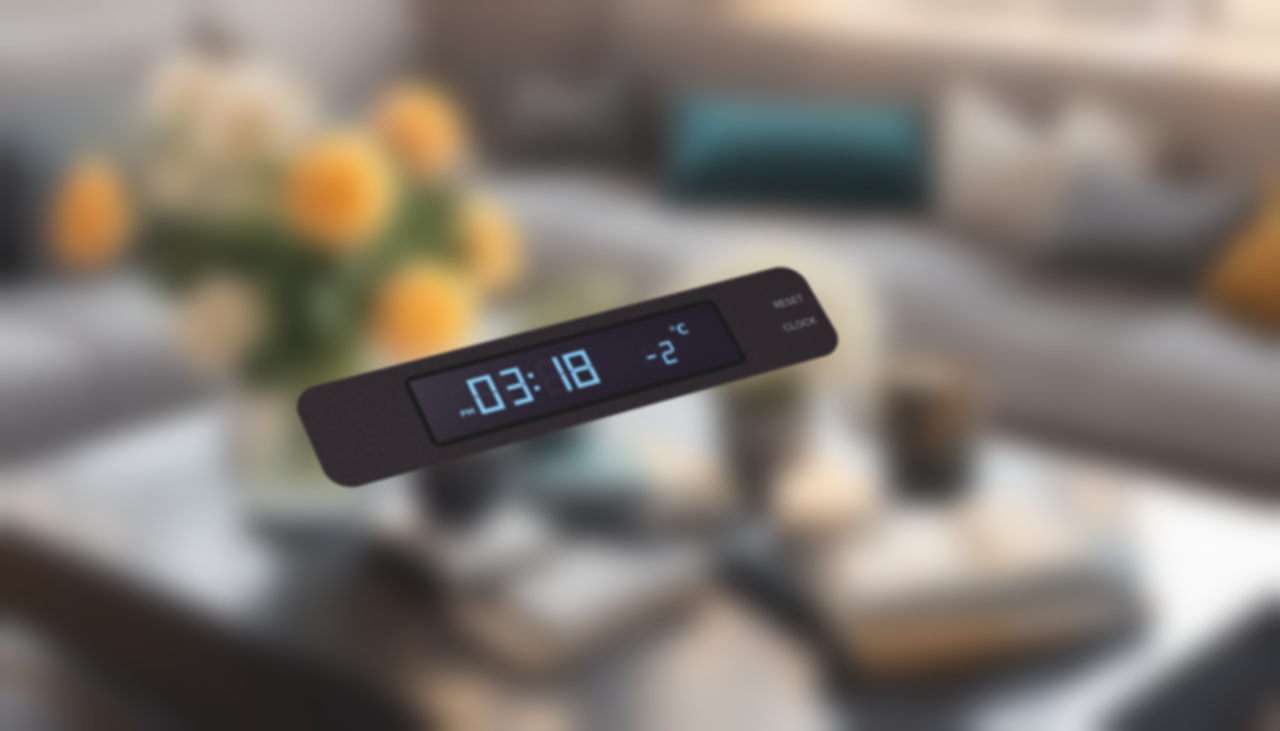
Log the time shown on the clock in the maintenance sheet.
3:18
